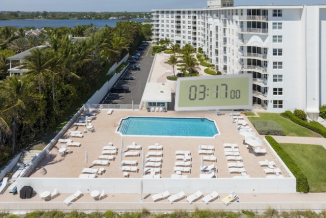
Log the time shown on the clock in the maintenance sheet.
3:17:00
